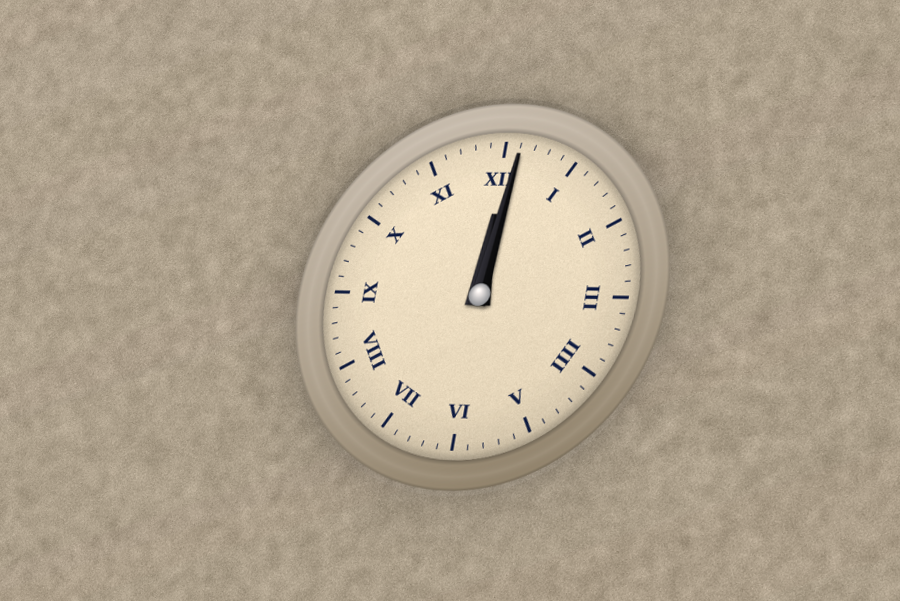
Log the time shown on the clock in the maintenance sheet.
12:01
